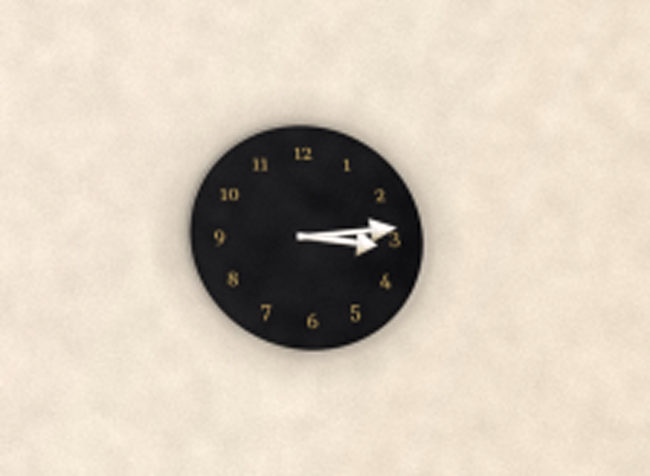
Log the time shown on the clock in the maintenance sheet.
3:14
